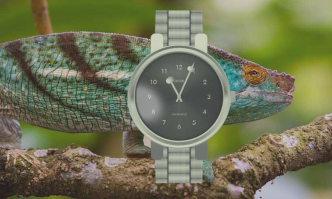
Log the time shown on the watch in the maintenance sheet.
11:04
